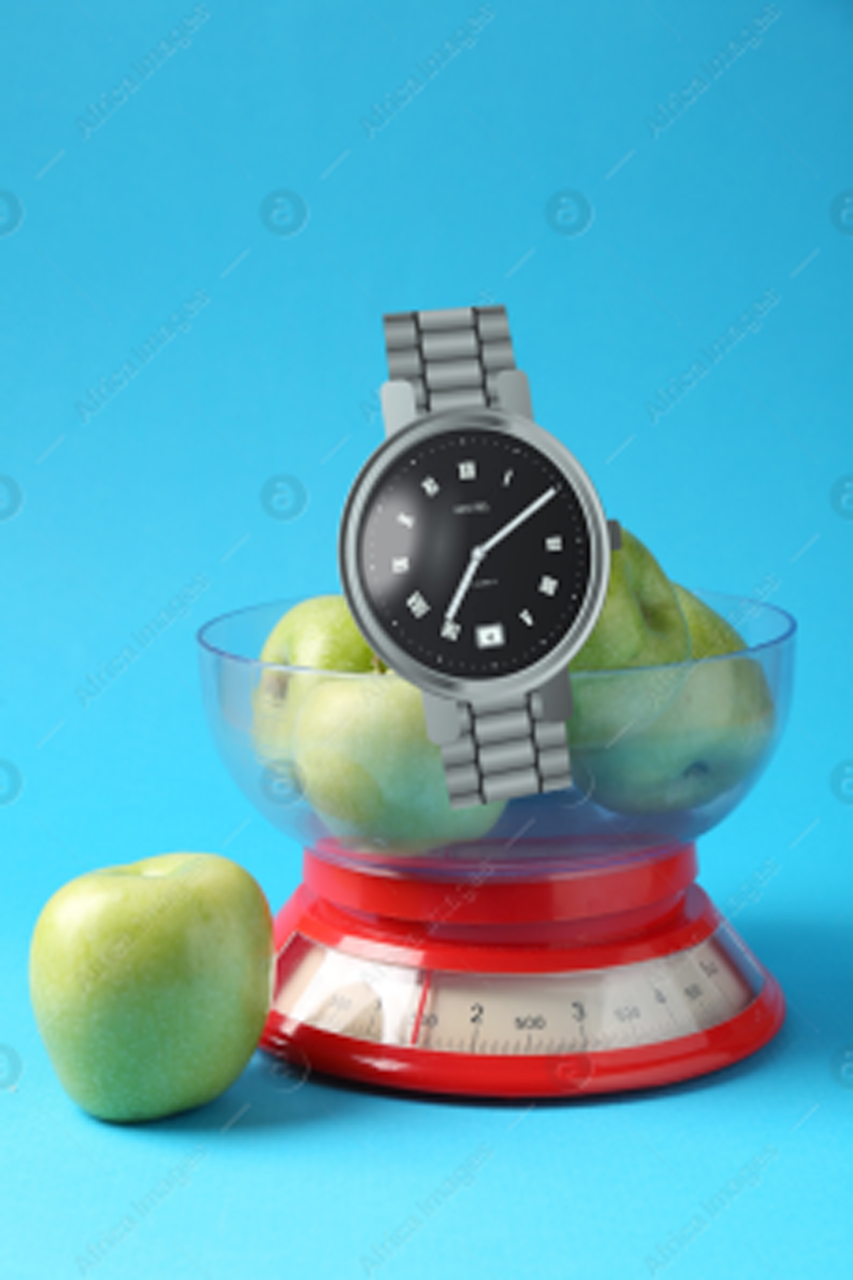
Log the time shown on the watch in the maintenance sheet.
7:10
